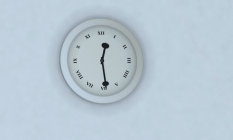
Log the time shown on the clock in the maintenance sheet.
12:29
